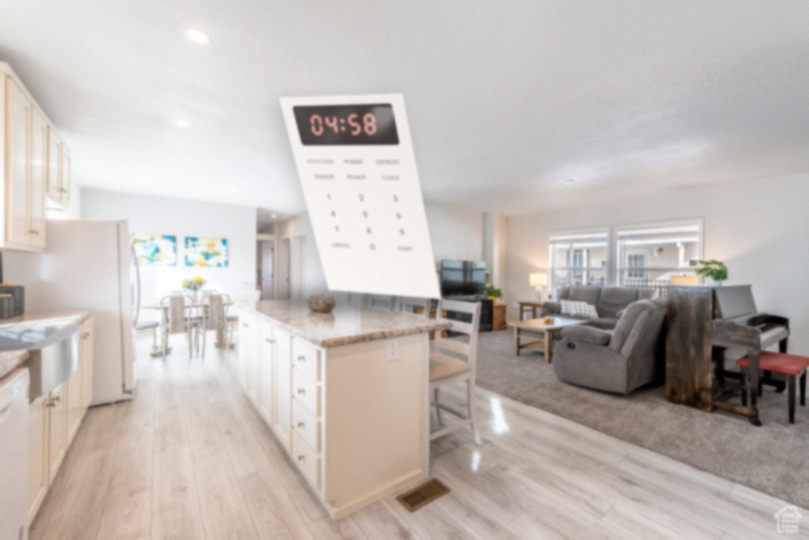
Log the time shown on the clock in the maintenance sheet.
4:58
